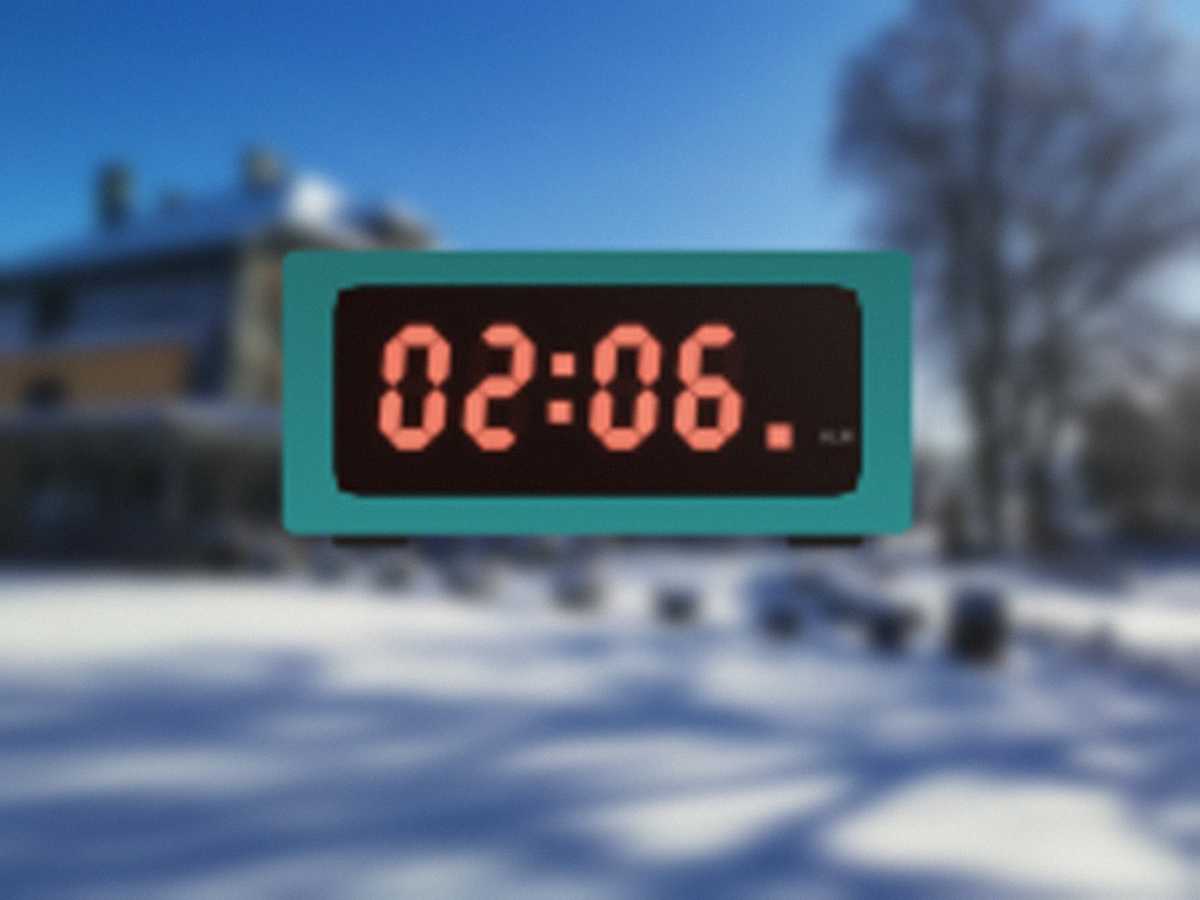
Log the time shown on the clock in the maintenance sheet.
2:06
